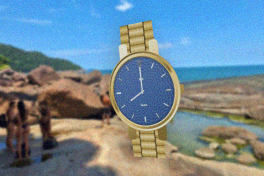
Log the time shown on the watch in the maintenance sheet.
8:00
